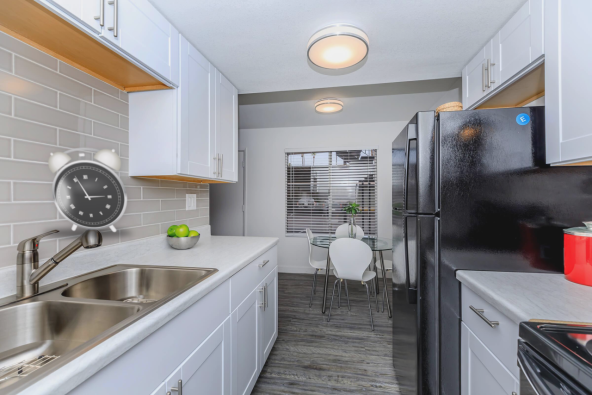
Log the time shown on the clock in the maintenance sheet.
2:56
